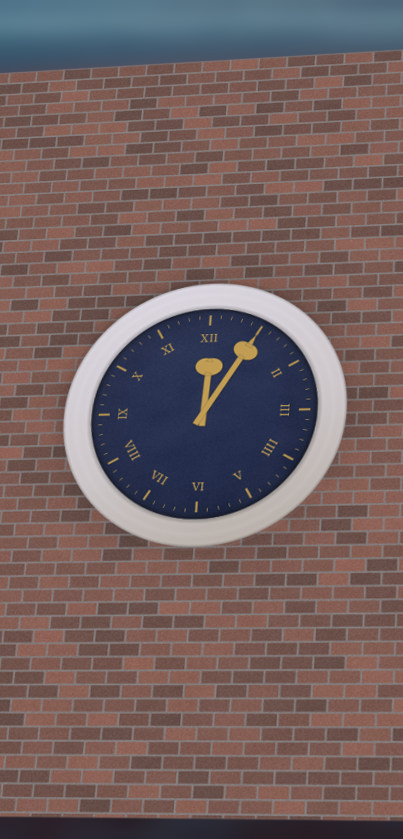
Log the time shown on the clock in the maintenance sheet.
12:05
